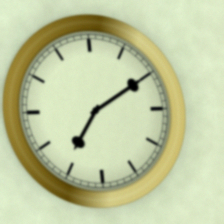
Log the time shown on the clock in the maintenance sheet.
7:10
